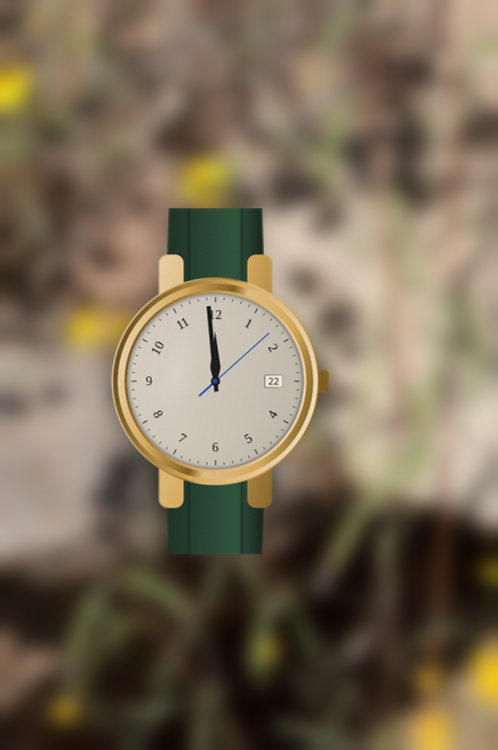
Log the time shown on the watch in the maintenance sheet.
11:59:08
